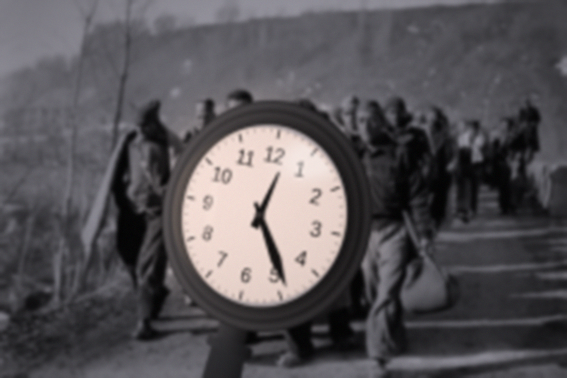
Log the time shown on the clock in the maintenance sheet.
12:24
